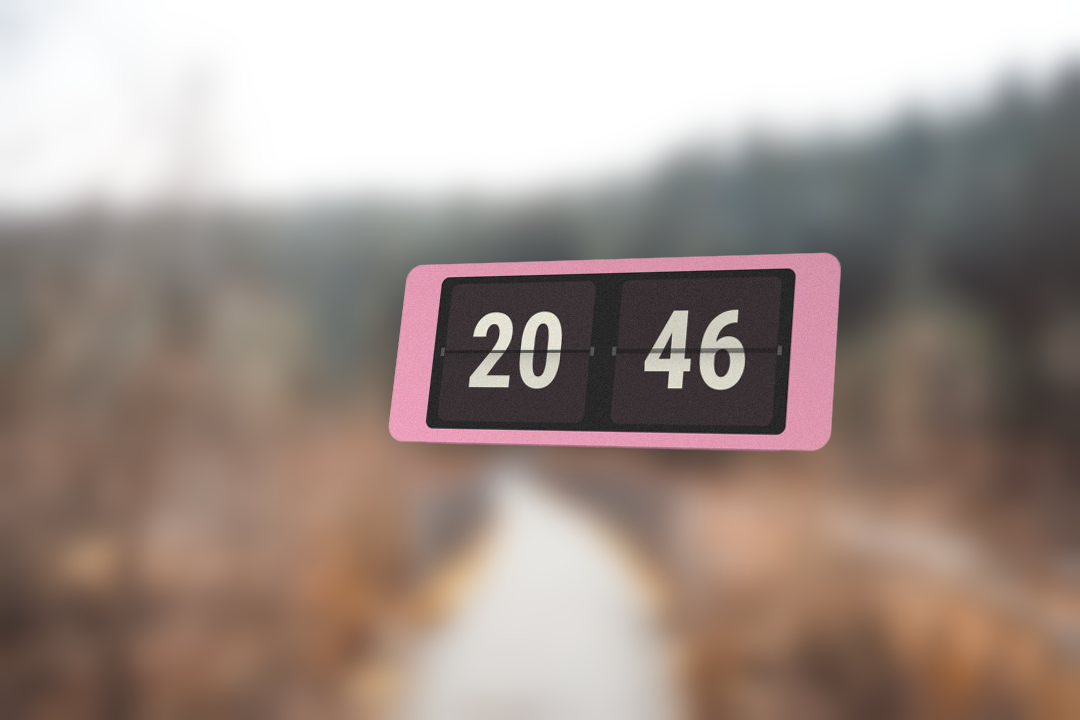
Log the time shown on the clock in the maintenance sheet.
20:46
